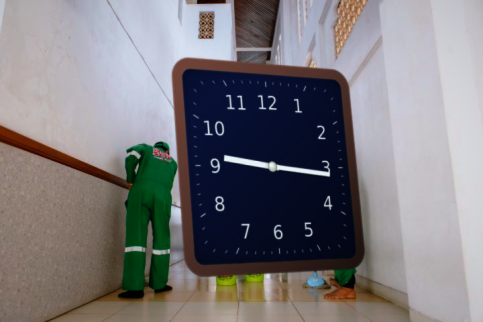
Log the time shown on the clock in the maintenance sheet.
9:16
